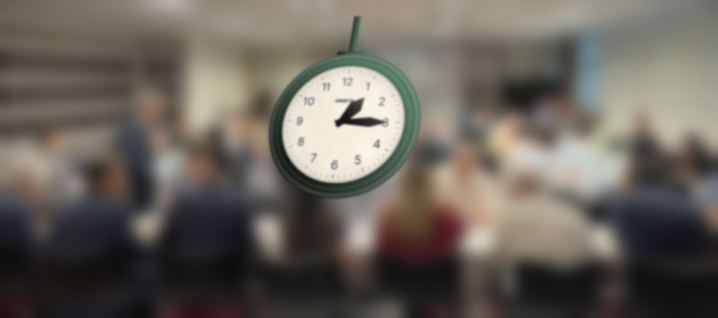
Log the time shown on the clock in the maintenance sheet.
1:15
